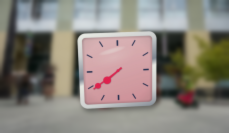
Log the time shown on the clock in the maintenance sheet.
7:39
